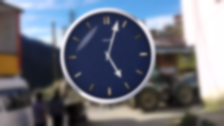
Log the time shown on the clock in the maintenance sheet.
5:03
